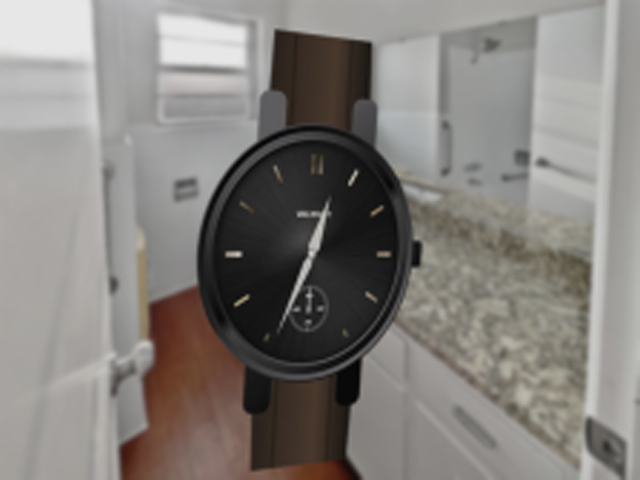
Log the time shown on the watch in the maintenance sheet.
12:34
